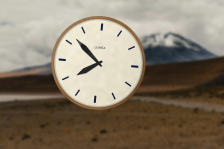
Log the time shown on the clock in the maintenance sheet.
7:52
